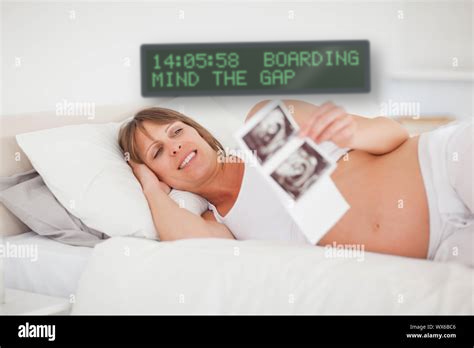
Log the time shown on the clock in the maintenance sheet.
14:05:58
